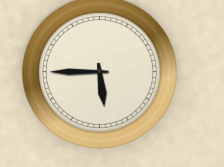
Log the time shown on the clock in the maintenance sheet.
5:45
